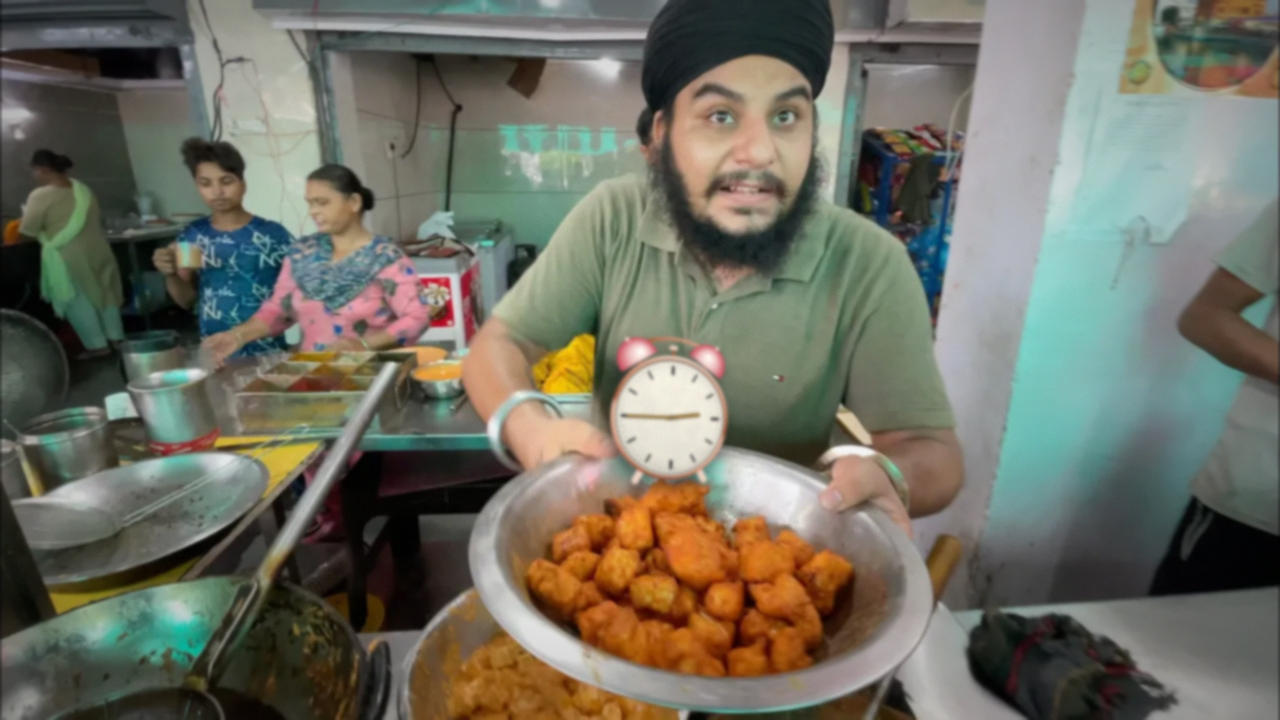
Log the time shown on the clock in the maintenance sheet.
2:45
